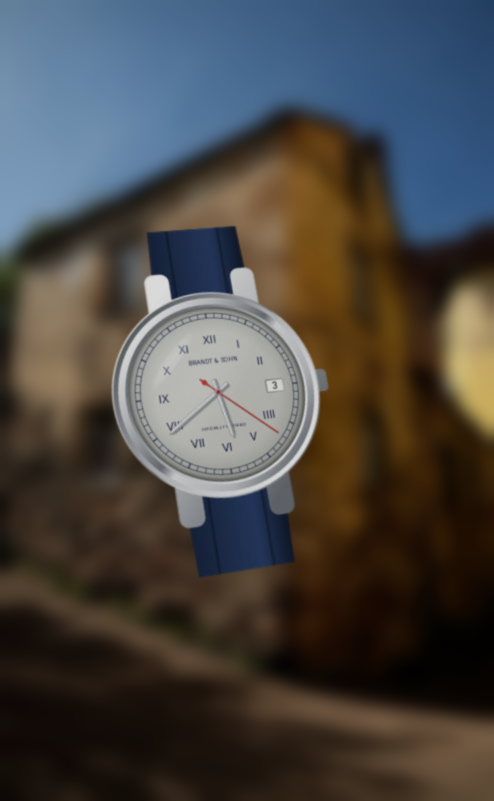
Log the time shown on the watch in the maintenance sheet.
5:39:22
